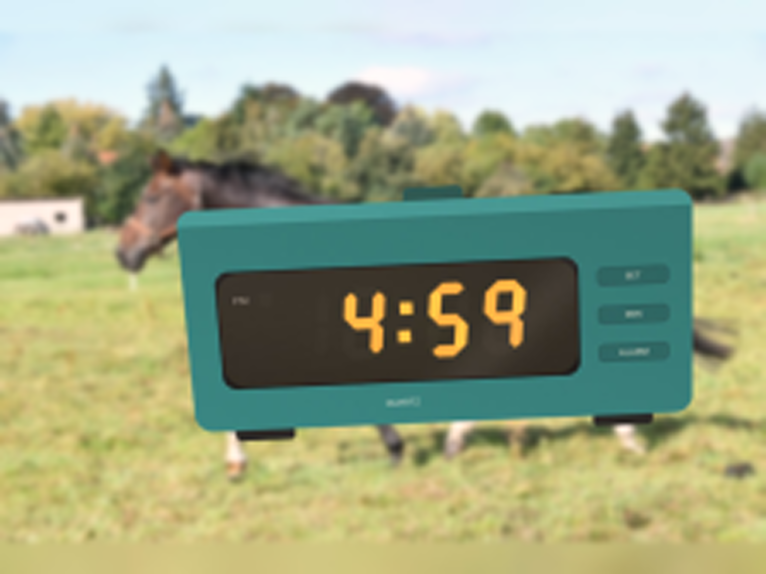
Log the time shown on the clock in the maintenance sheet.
4:59
